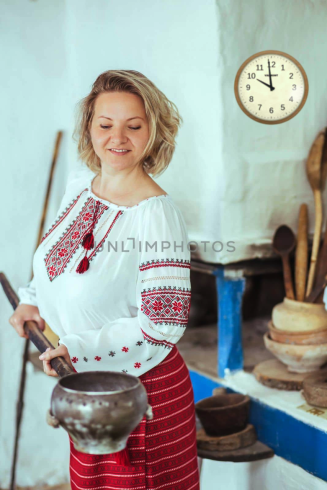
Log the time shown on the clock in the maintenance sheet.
9:59
